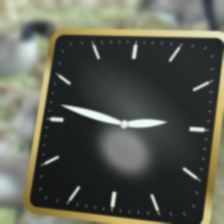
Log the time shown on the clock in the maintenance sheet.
2:47
